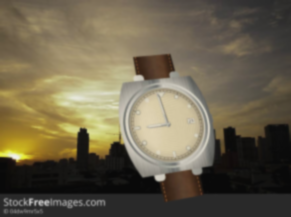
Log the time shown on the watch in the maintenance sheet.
8:59
